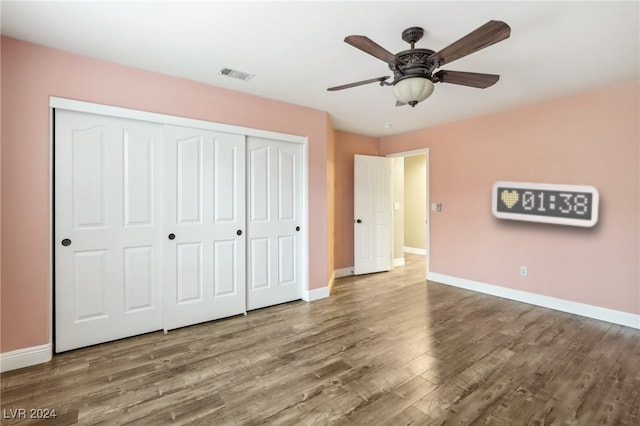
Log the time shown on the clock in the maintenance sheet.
1:38
